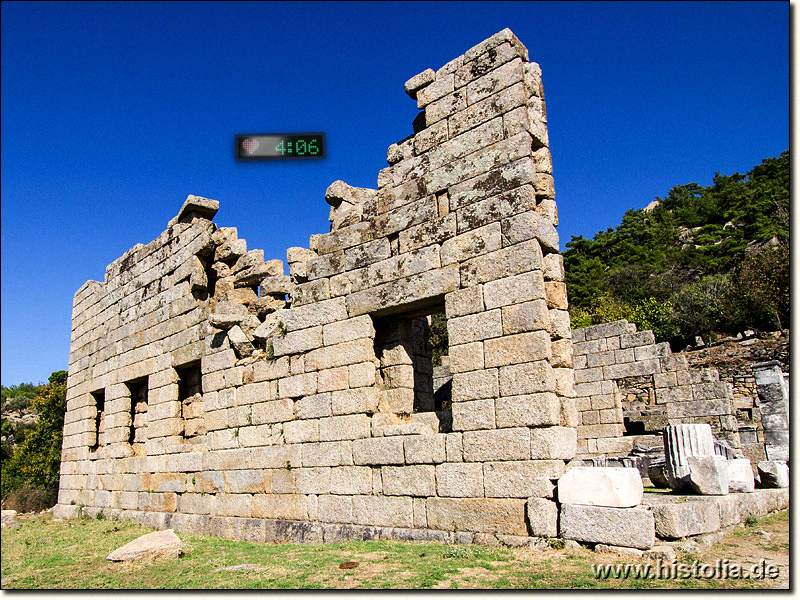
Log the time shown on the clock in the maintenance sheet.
4:06
